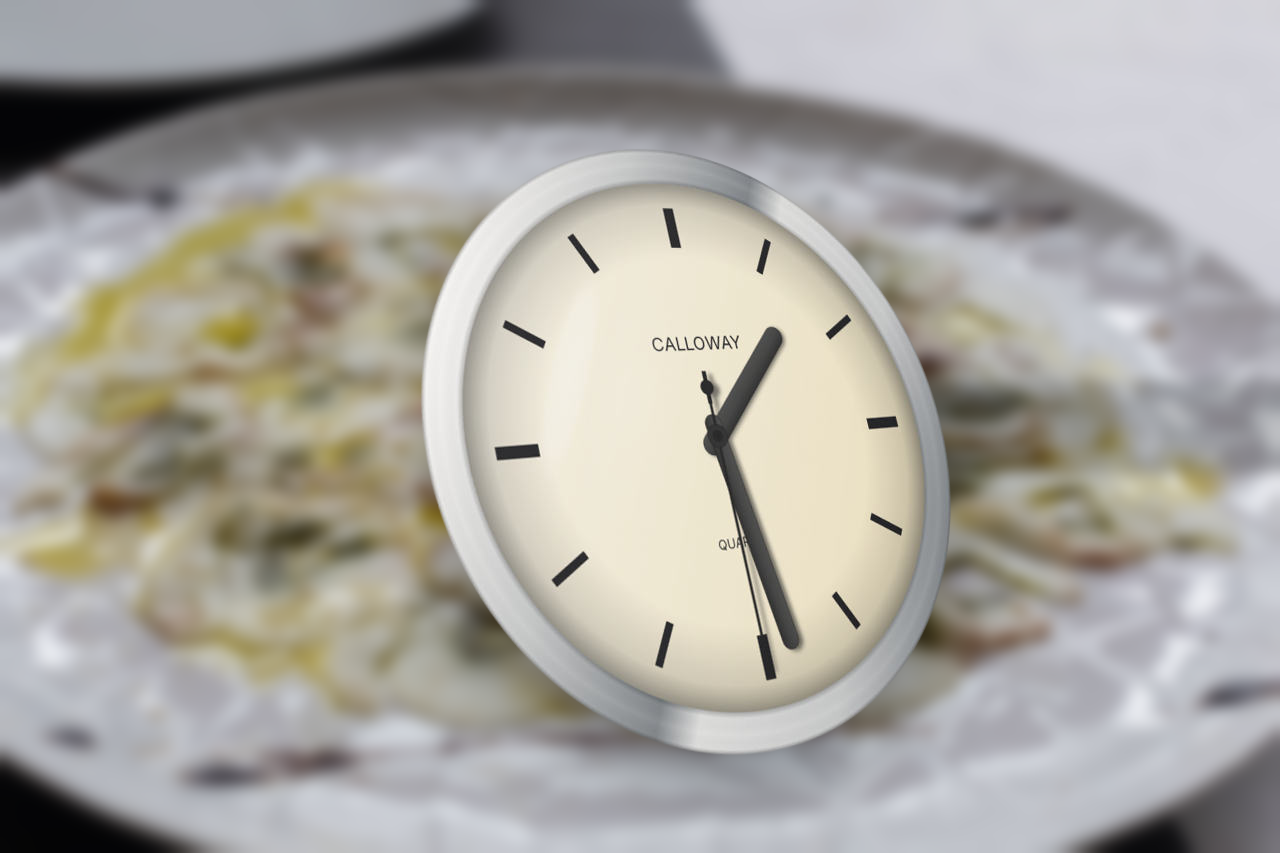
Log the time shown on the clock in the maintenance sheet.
1:28:30
